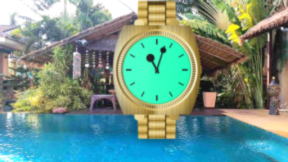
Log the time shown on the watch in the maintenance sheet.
11:03
